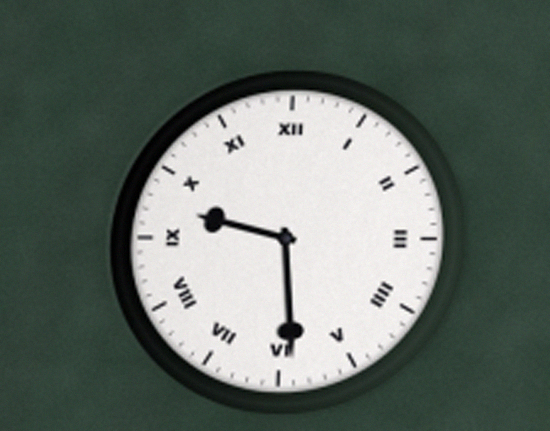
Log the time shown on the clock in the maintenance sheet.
9:29
